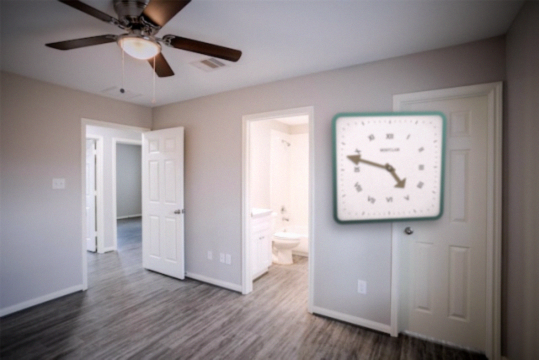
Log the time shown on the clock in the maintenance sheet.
4:48
